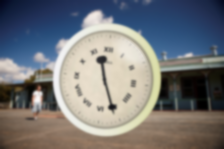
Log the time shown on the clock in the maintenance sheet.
11:26
